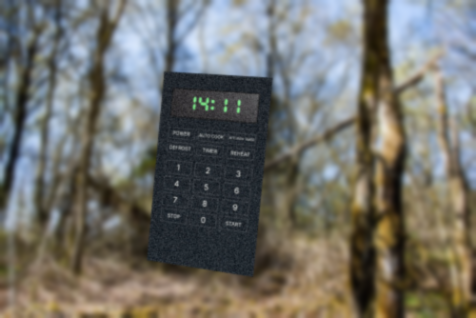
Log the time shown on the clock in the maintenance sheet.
14:11
